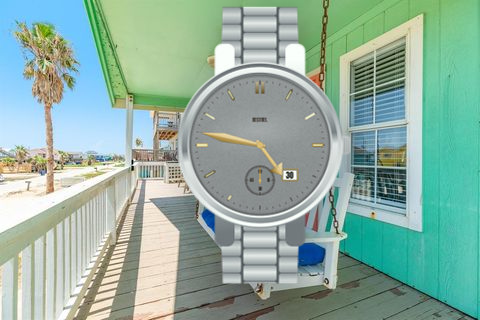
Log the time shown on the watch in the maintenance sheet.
4:47
